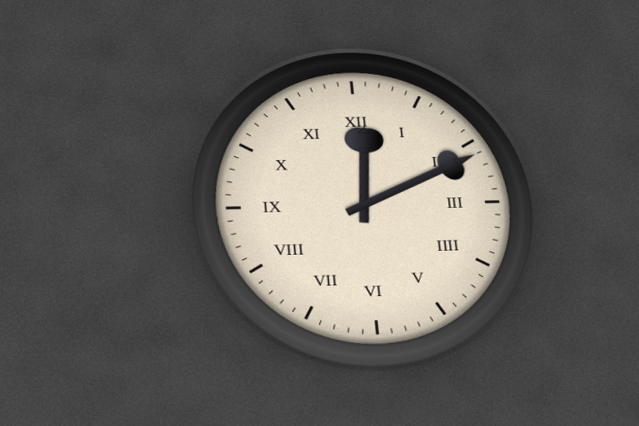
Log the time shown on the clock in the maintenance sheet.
12:11
